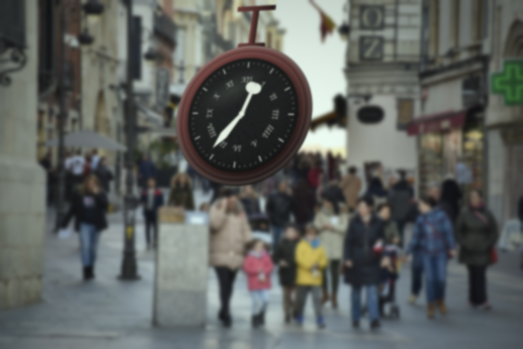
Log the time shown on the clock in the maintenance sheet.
12:36
